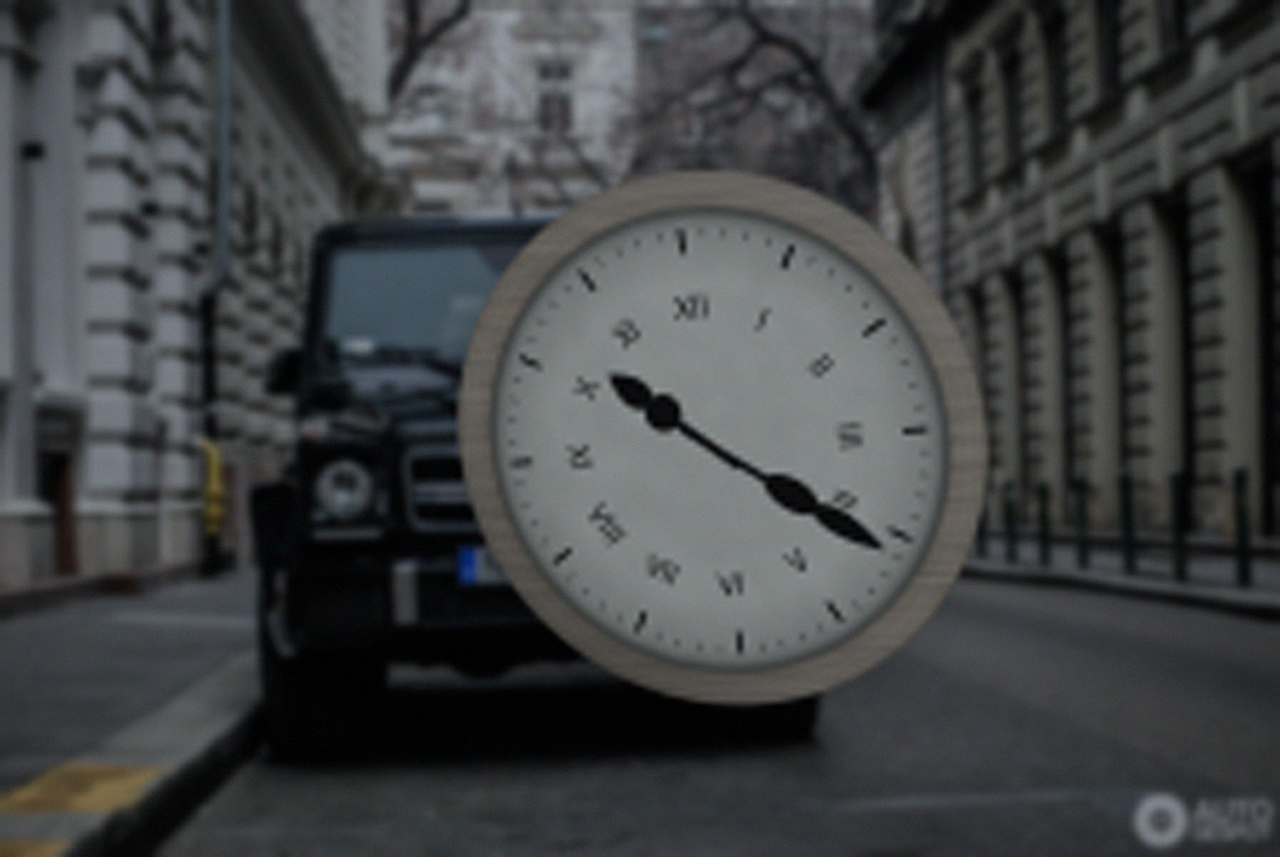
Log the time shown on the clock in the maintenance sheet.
10:21
